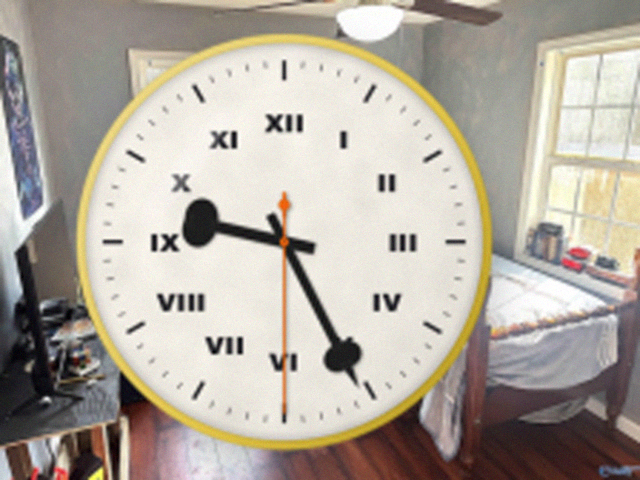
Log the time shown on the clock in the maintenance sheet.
9:25:30
